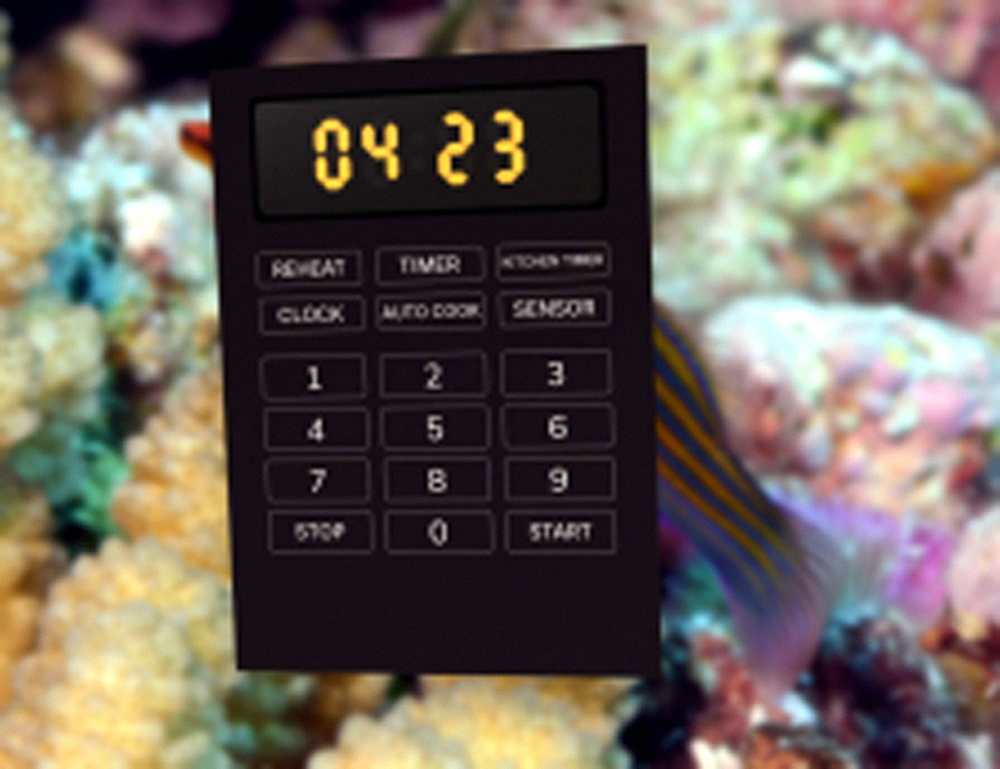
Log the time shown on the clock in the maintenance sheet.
4:23
